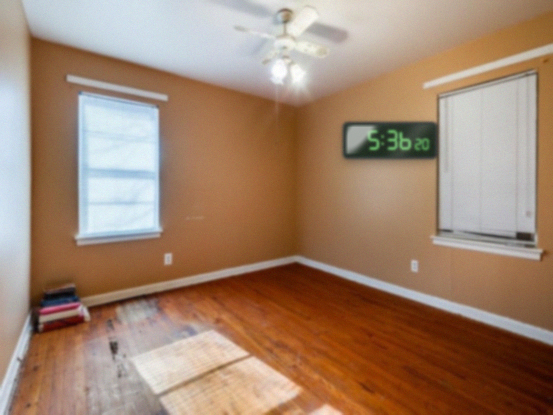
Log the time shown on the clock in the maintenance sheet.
5:36
